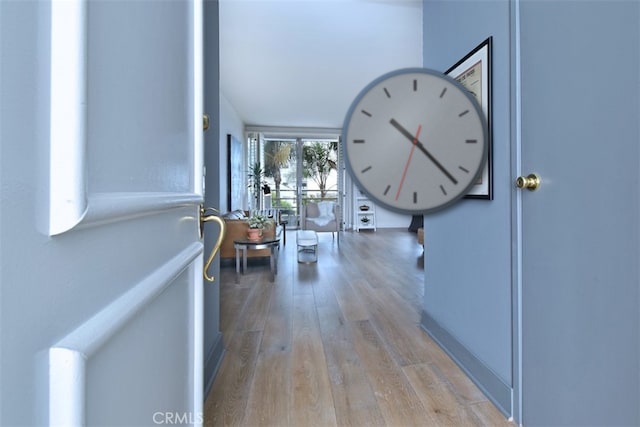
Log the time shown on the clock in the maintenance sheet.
10:22:33
